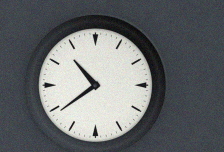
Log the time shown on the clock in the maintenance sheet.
10:39
